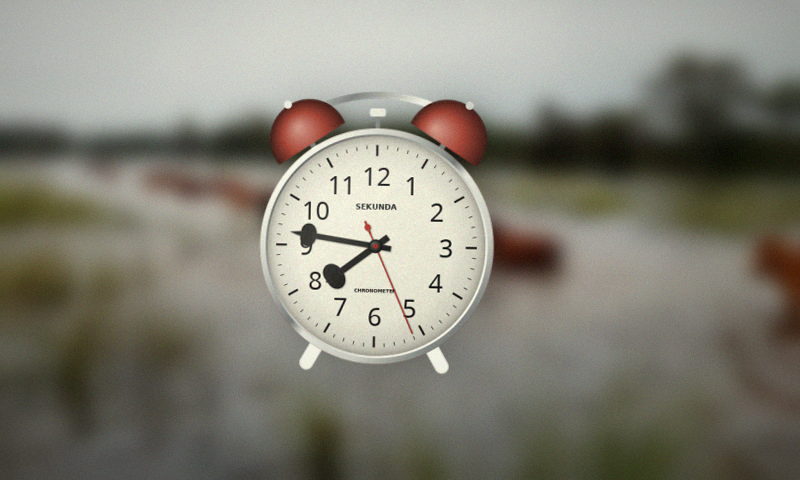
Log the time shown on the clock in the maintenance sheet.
7:46:26
